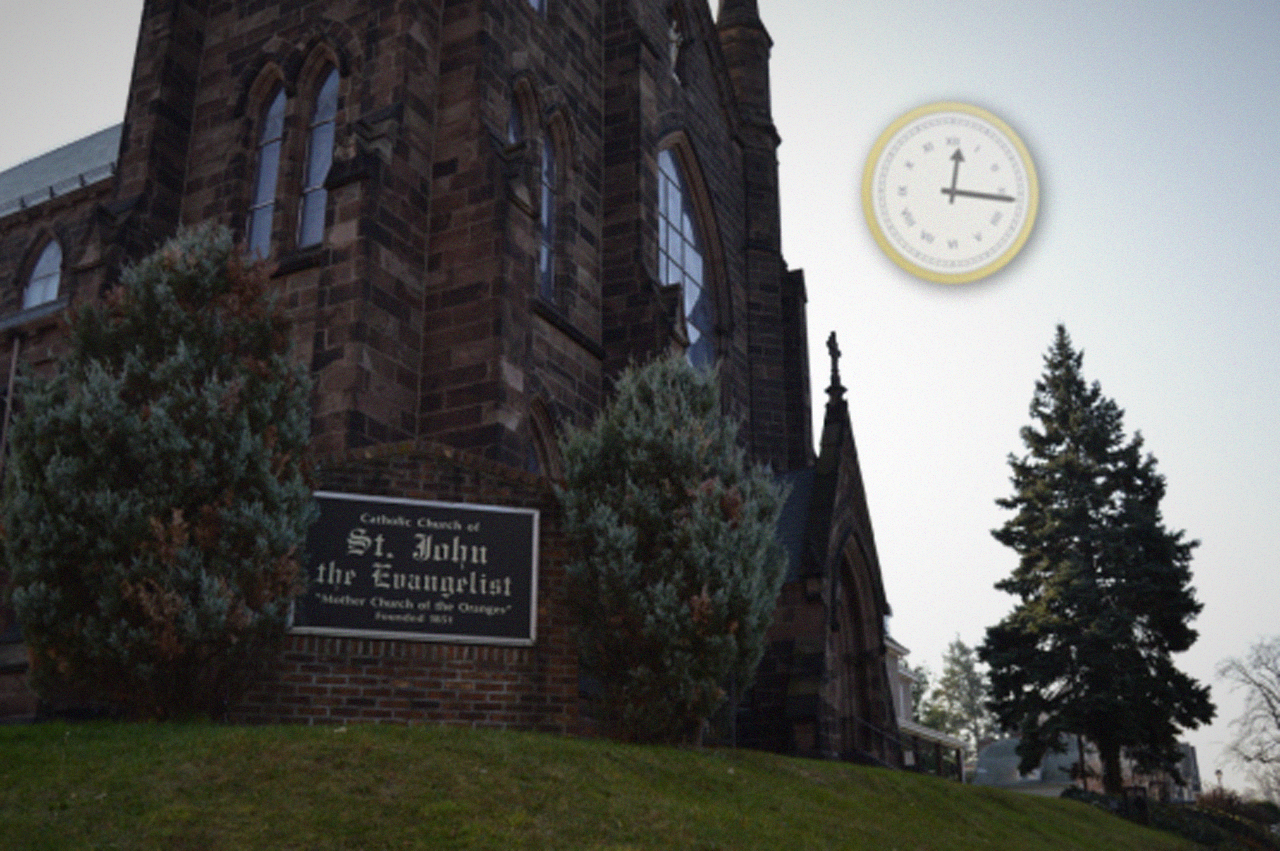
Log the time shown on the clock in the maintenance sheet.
12:16
